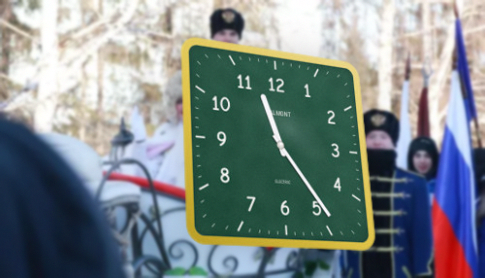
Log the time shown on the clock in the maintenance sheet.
11:24
